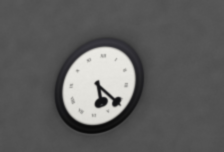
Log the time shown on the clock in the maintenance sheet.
5:21
